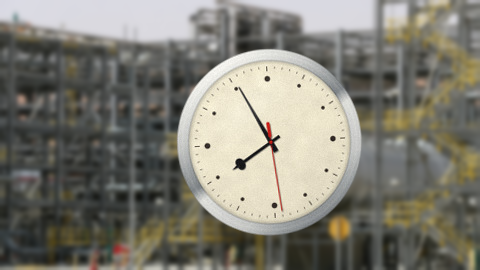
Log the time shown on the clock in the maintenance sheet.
7:55:29
